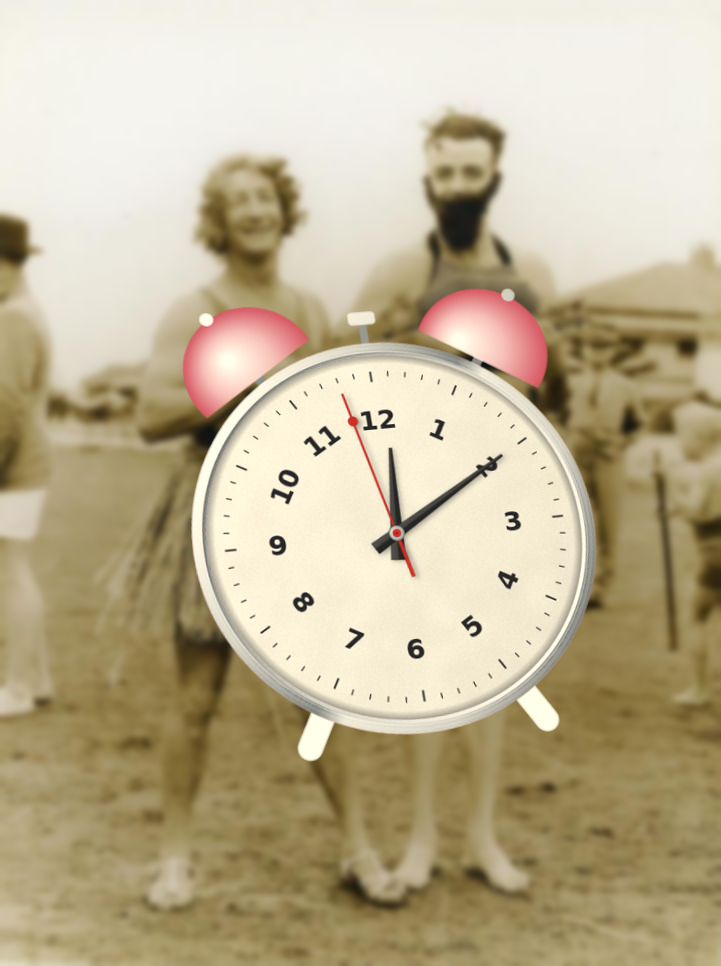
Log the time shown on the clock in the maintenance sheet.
12:09:58
